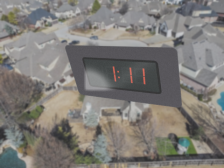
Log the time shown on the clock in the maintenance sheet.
1:11
